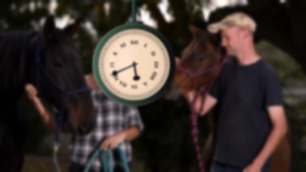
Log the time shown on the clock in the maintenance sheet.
5:41
